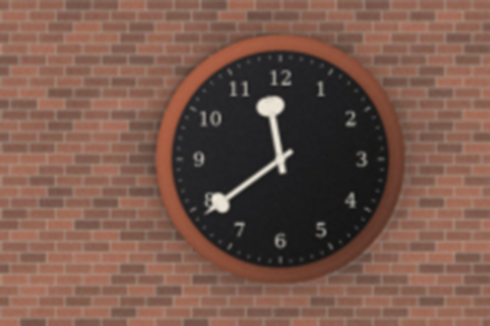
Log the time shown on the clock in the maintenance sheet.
11:39
